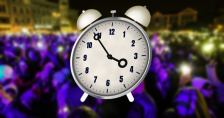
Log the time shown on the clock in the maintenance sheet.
3:54
